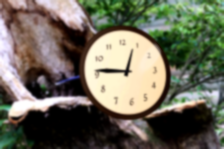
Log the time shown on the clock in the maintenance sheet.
12:46
